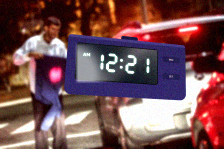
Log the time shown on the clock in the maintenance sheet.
12:21
